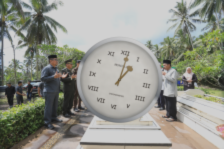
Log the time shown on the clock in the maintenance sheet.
1:01
